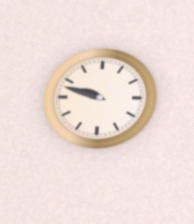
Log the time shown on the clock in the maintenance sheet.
9:48
